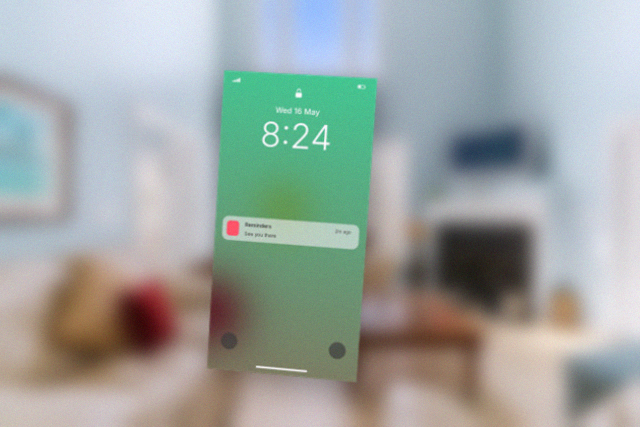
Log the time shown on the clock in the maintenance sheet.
8:24
